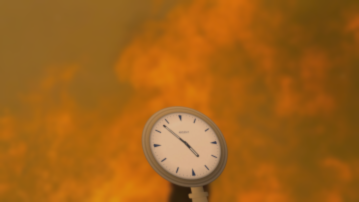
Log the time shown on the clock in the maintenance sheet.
4:53
